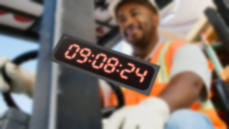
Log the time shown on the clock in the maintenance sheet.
9:08:24
